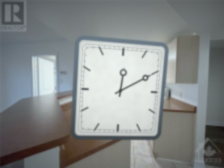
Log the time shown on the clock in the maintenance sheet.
12:10
